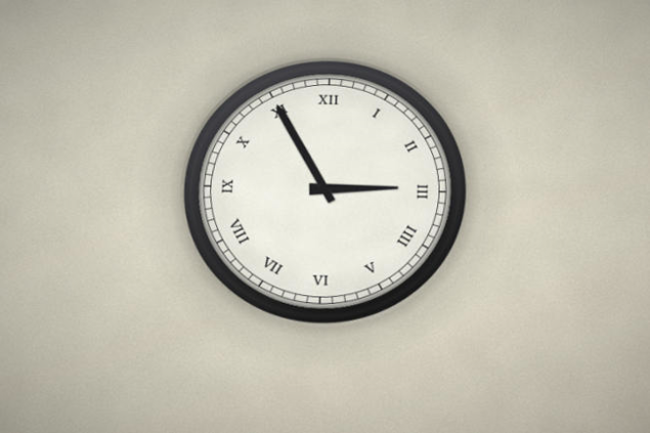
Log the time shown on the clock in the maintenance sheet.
2:55
